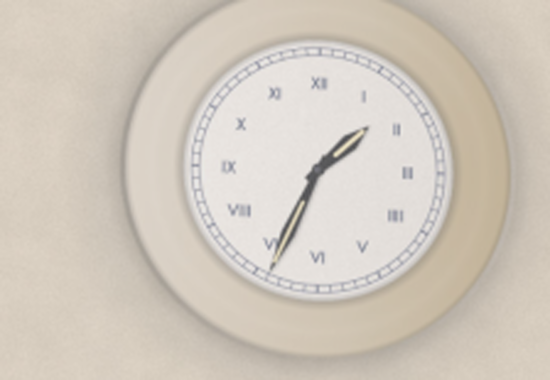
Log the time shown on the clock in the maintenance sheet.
1:34
